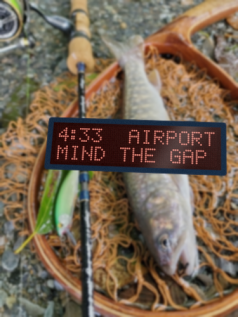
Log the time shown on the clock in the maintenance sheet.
4:33
